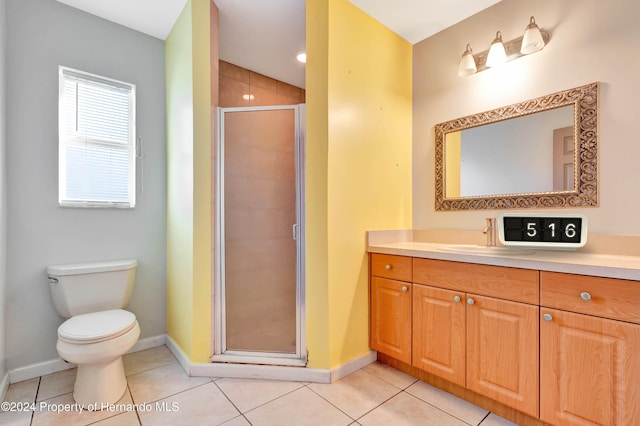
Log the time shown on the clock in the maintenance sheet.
5:16
